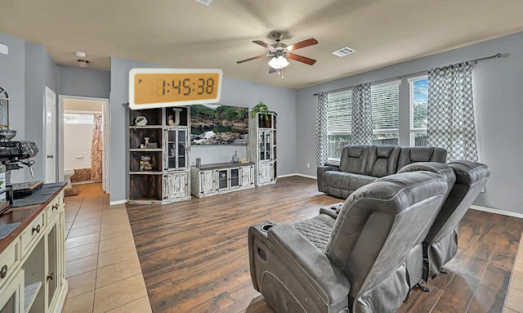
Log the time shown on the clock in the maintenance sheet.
1:45:38
